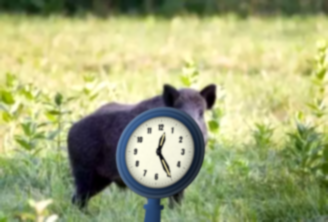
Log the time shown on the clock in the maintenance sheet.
12:25
